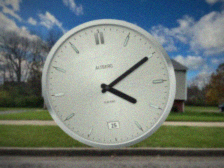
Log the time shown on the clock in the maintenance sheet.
4:10
